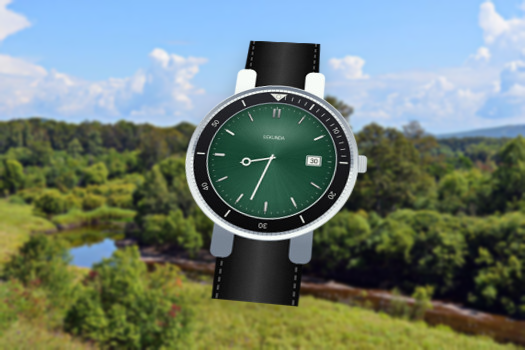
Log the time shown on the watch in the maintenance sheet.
8:33
